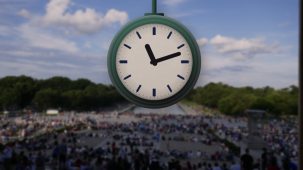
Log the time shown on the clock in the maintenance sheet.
11:12
